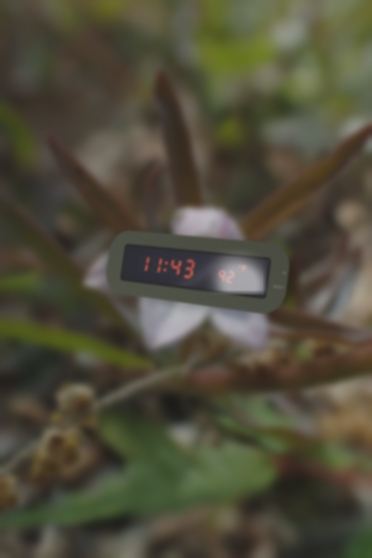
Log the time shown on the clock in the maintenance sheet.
11:43
